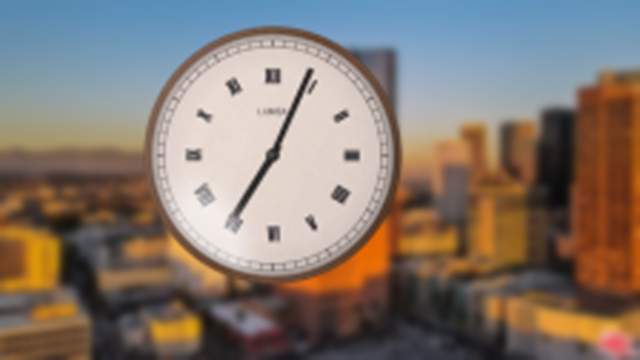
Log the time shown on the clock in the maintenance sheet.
7:04
